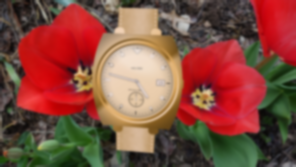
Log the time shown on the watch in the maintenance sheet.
4:47
